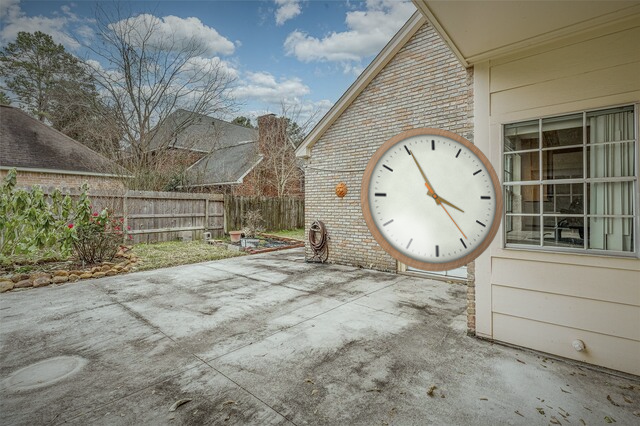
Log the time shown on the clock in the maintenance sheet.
3:55:24
